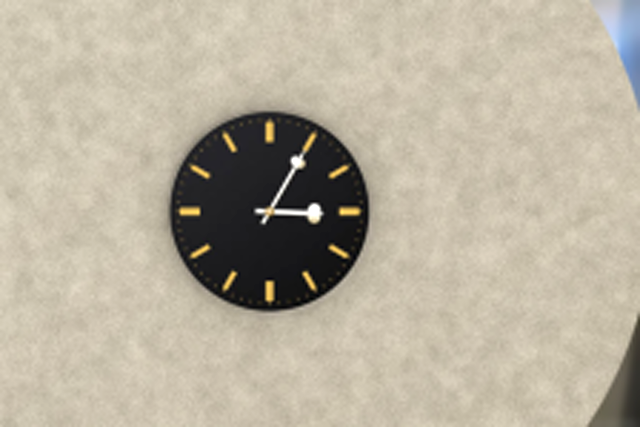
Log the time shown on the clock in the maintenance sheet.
3:05
